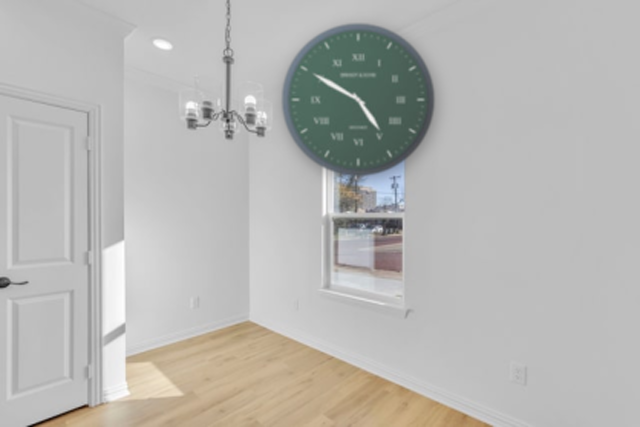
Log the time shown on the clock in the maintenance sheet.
4:50
